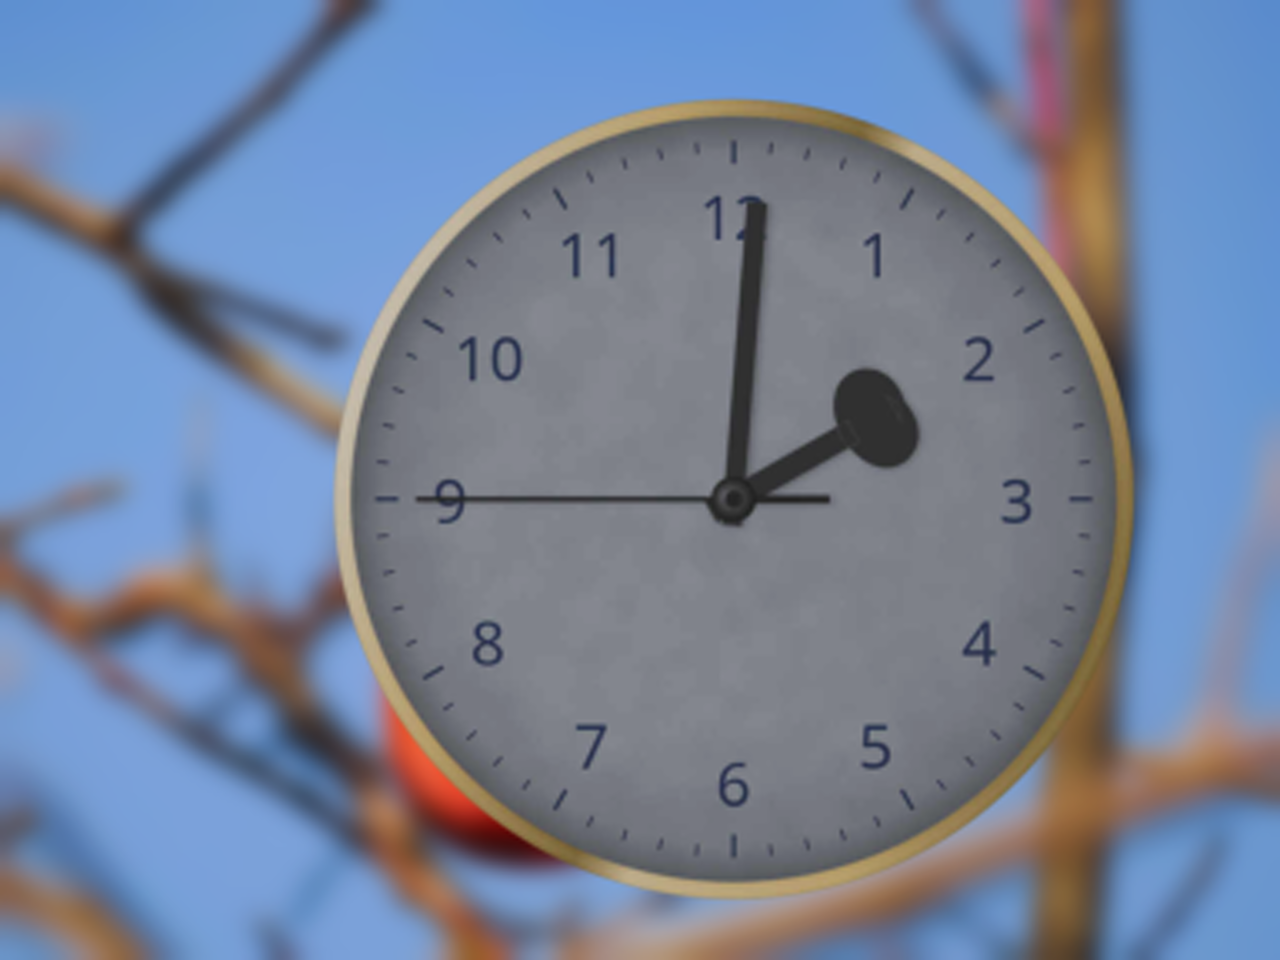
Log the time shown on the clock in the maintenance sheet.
2:00:45
